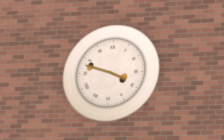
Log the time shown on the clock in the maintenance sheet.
3:48
